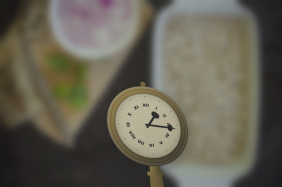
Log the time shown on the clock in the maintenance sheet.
1:16
